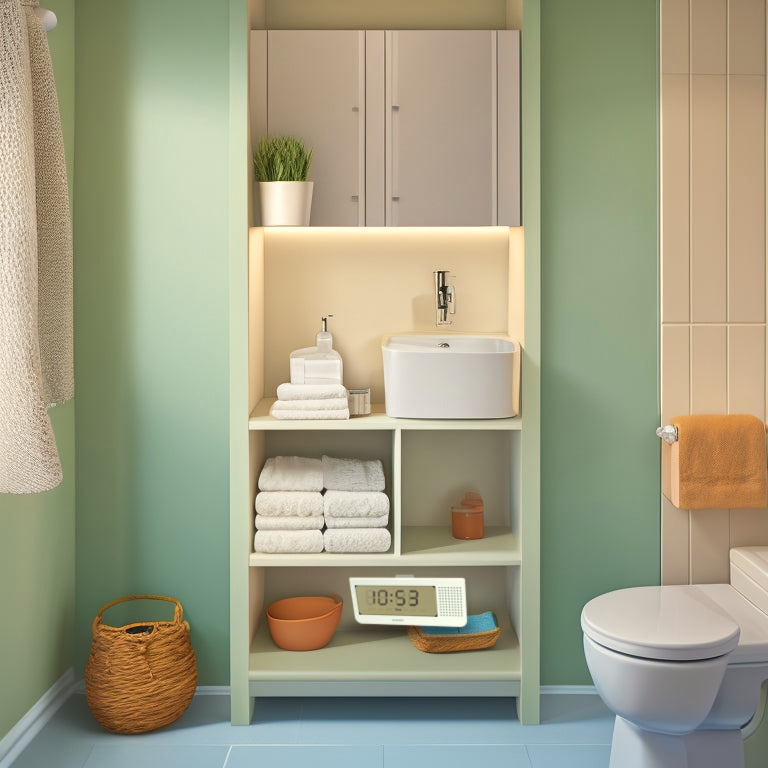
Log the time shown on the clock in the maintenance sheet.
10:53
